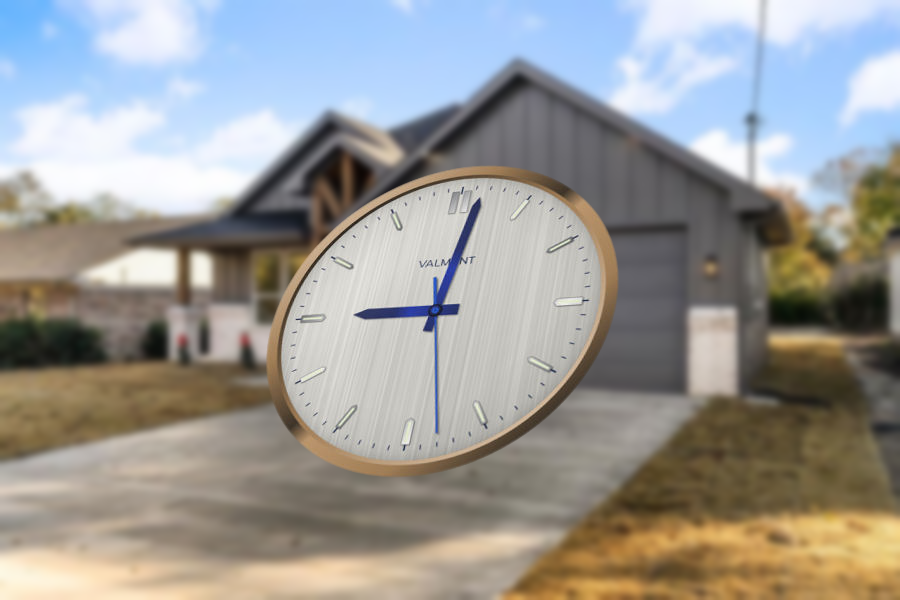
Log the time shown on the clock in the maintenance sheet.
9:01:28
